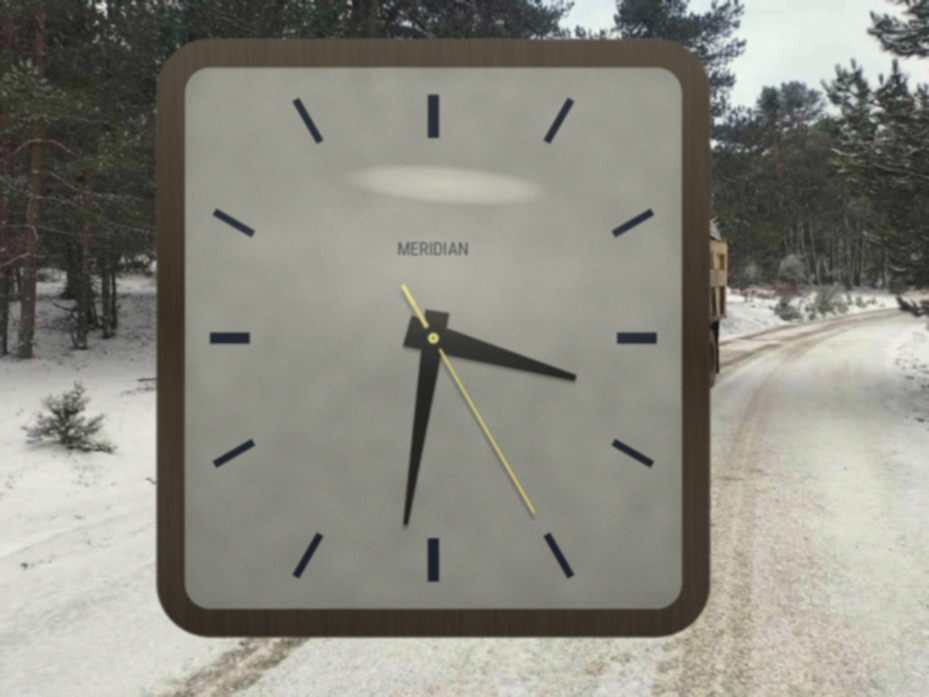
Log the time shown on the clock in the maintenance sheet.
3:31:25
